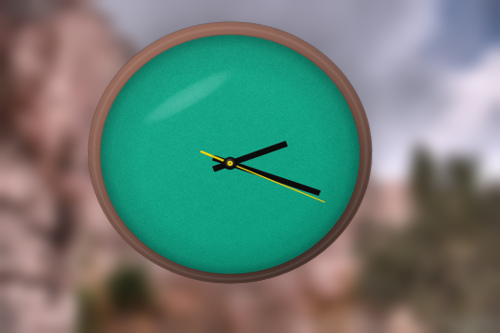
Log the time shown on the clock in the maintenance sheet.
2:18:19
